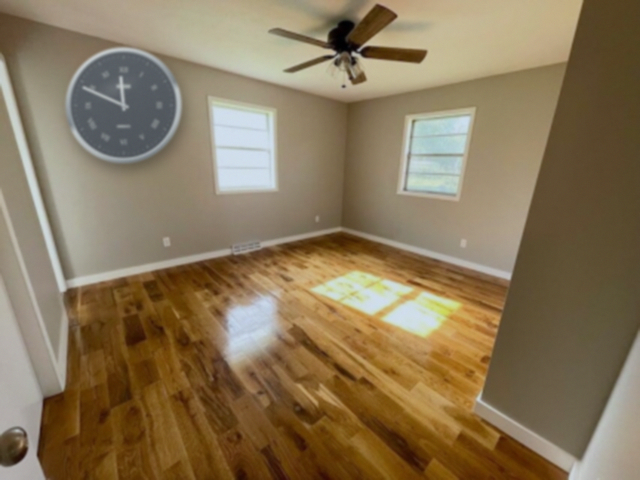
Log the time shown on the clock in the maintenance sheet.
11:49
